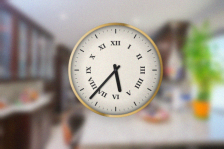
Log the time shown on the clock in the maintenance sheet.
5:37
